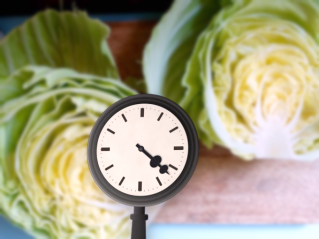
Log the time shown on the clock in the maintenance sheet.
4:22
